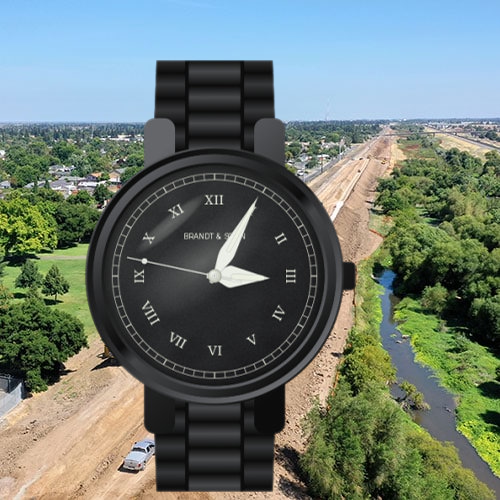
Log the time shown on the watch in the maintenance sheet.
3:04:47
